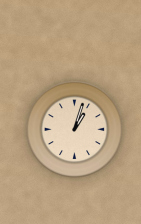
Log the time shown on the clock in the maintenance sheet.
1:03
